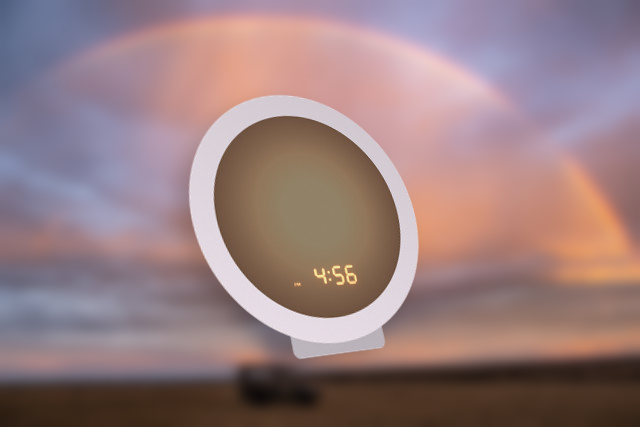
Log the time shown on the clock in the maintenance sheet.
4:56
